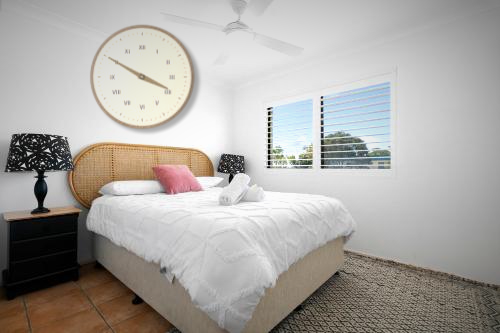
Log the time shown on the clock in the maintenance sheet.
3:50
